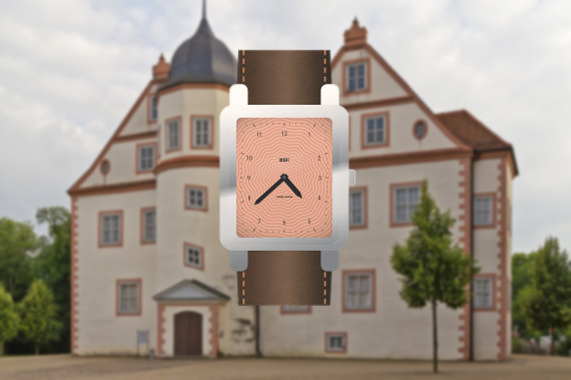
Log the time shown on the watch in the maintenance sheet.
4:38
